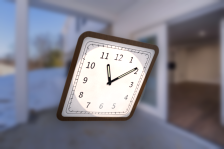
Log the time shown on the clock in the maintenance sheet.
11:09
